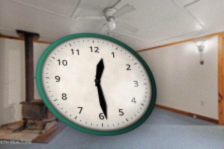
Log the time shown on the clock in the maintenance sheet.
12:29
